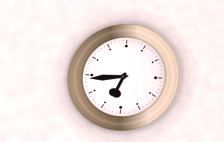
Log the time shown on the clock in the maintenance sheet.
6:44
